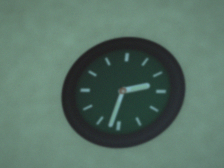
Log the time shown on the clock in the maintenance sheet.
2:32
